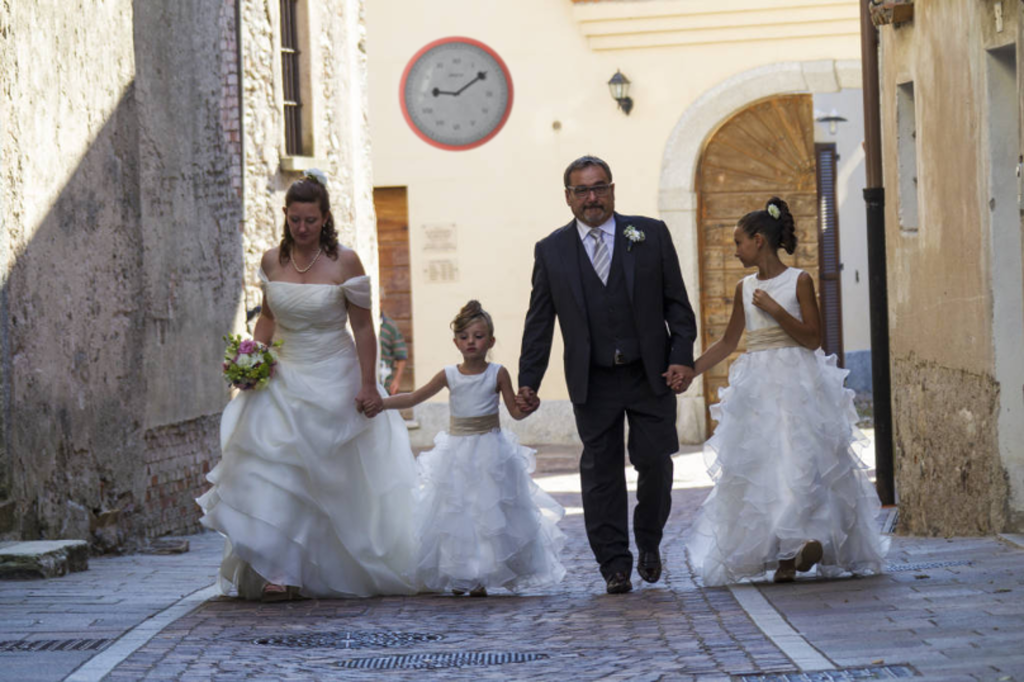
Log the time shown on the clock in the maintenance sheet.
9:09
